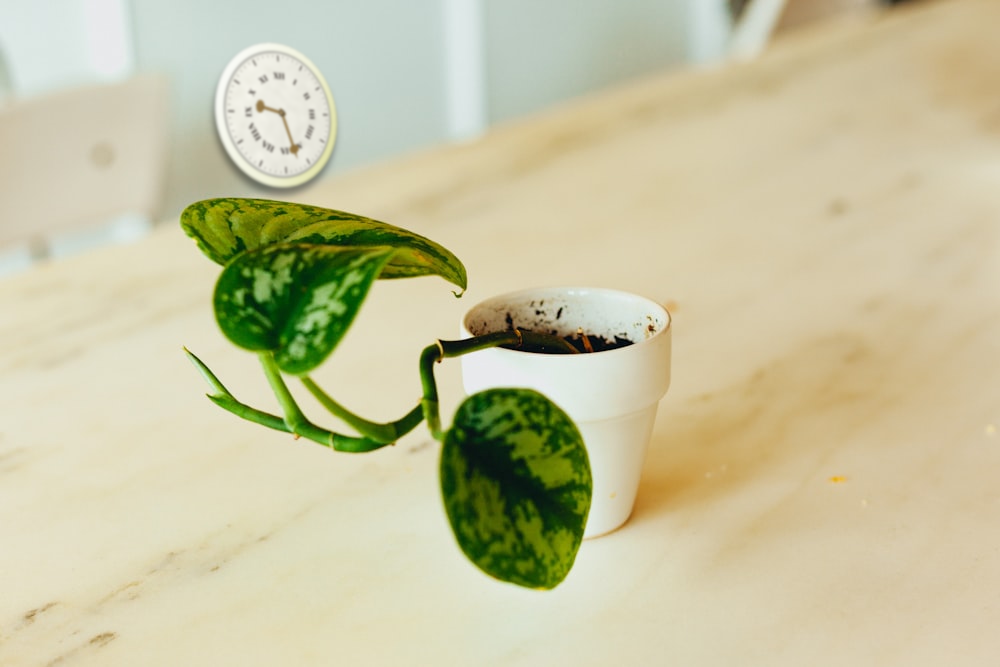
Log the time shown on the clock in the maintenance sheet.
9:27
